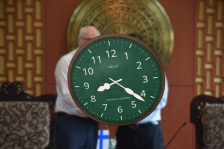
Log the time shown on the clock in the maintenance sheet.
8:22
